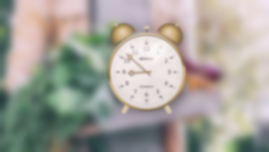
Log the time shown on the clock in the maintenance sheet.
8:52
